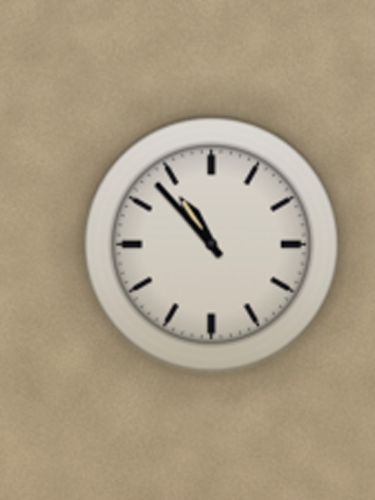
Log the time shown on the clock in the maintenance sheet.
10:53
